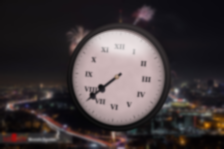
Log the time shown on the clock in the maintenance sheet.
7:38
